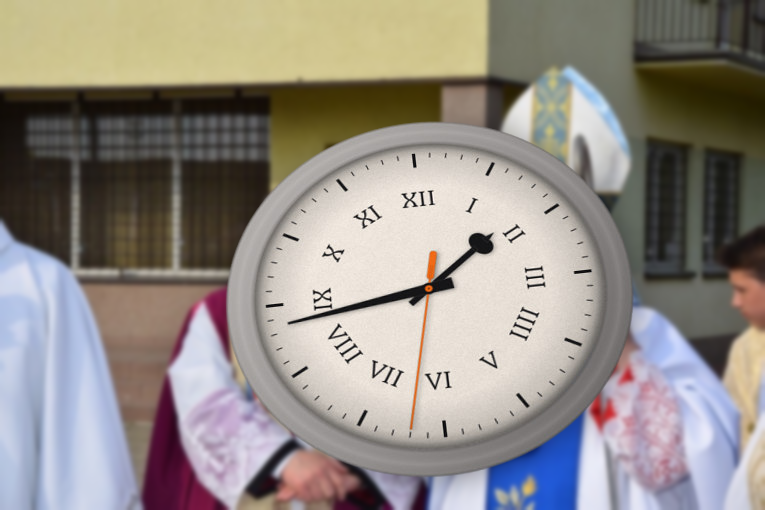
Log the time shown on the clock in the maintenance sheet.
1:43:32
